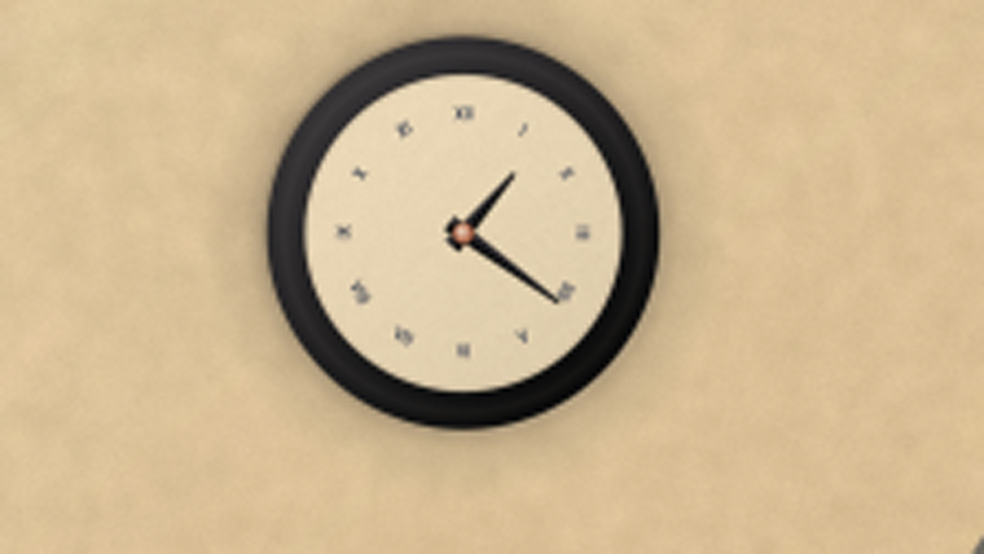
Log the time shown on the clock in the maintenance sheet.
1:21
